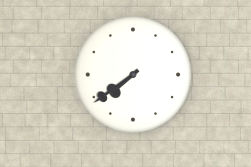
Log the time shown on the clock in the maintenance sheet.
7:39
